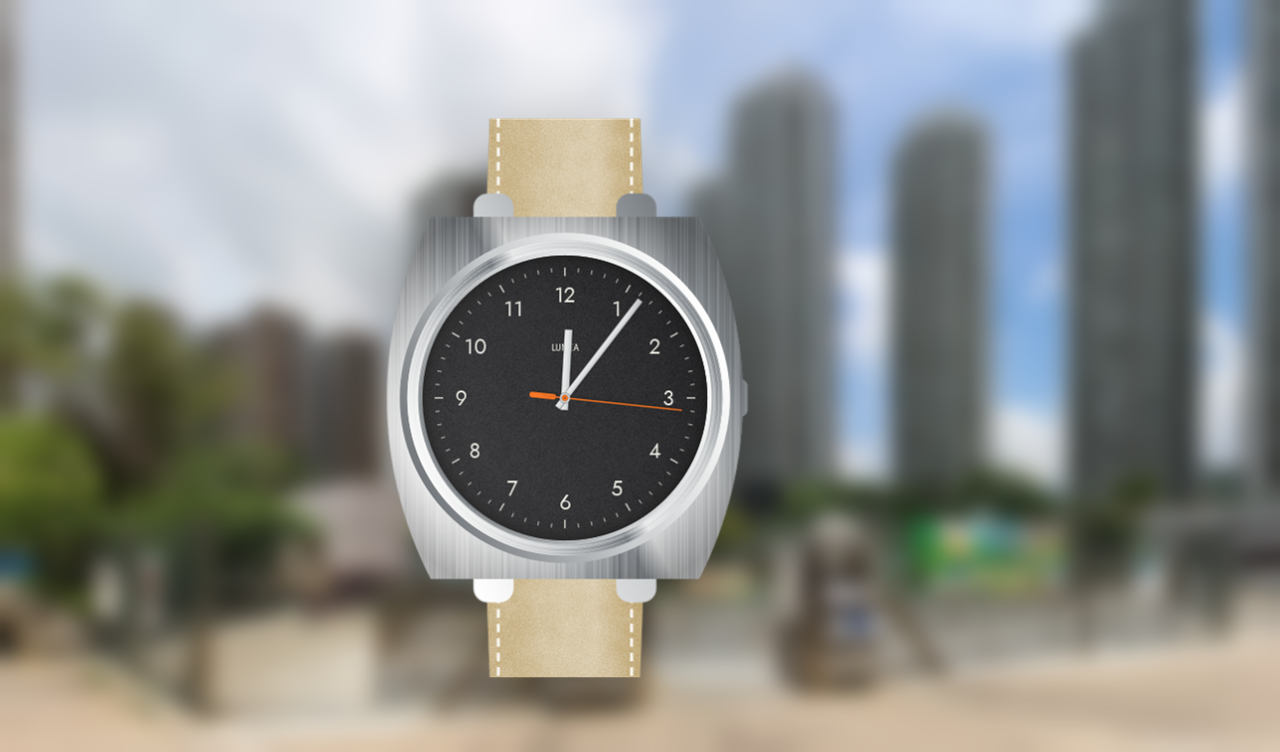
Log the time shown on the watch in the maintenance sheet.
12:06:16
